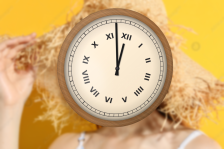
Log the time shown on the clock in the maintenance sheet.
11:57
